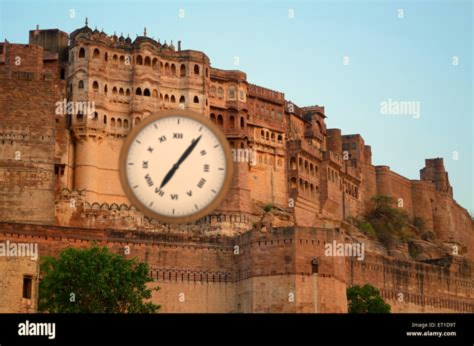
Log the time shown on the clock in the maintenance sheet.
7:06
